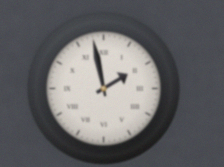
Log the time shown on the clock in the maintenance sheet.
1:58
